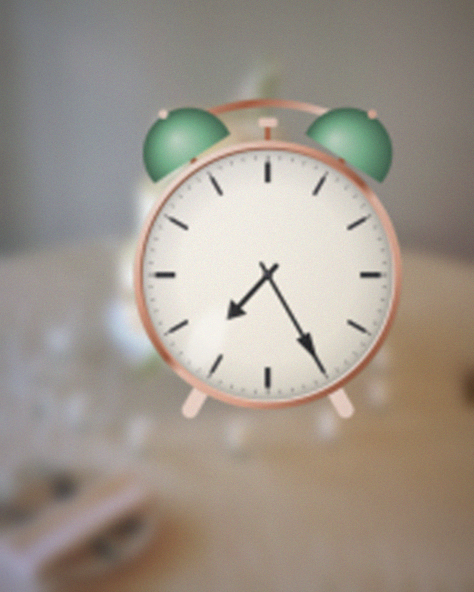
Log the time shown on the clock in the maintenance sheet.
7:25
